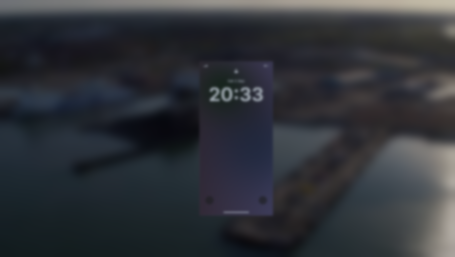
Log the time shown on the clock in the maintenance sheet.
20:33
